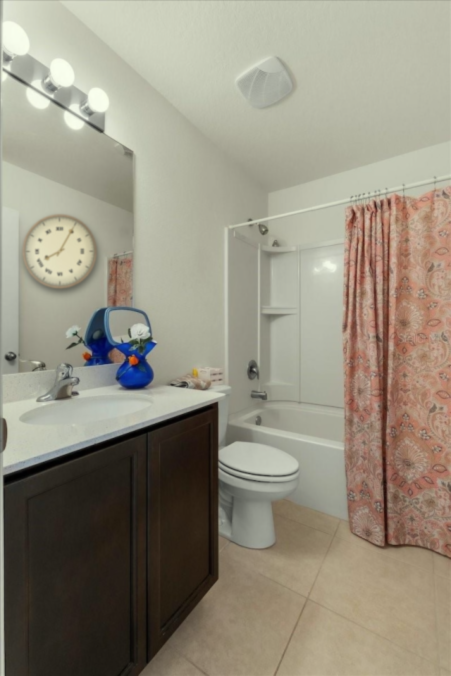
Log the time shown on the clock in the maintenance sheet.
8:05
